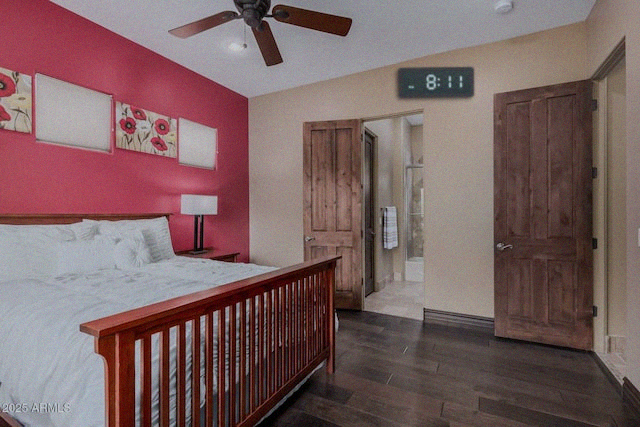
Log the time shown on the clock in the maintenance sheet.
8:11
